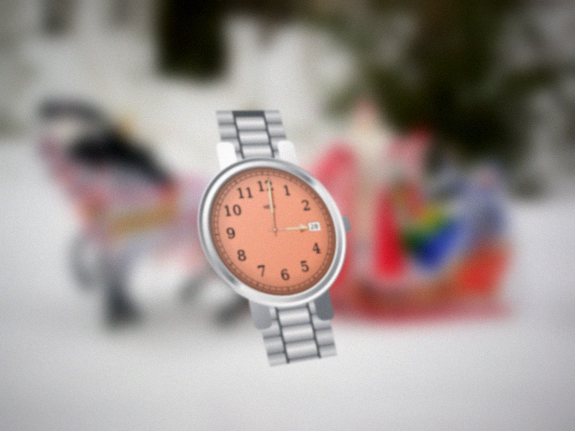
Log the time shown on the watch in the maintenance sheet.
3:01
